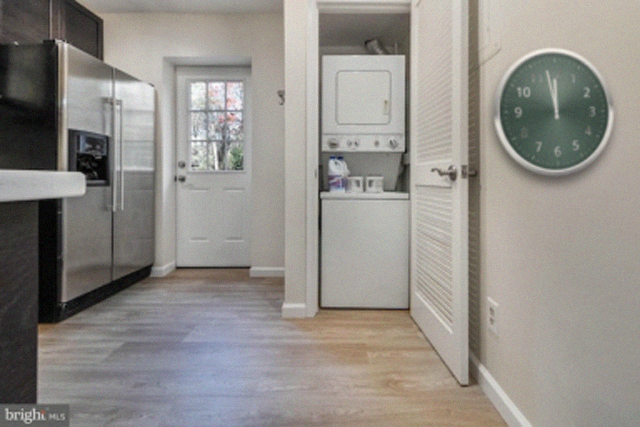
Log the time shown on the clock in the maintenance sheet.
11:58
